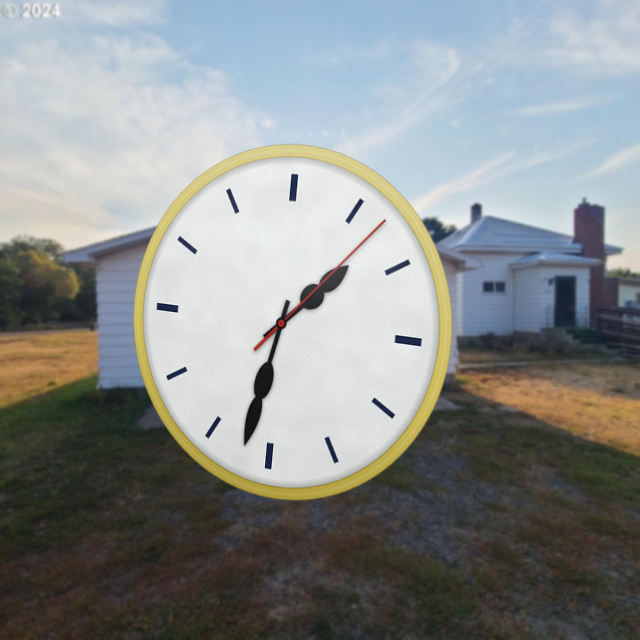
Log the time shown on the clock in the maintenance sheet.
1:32:07
